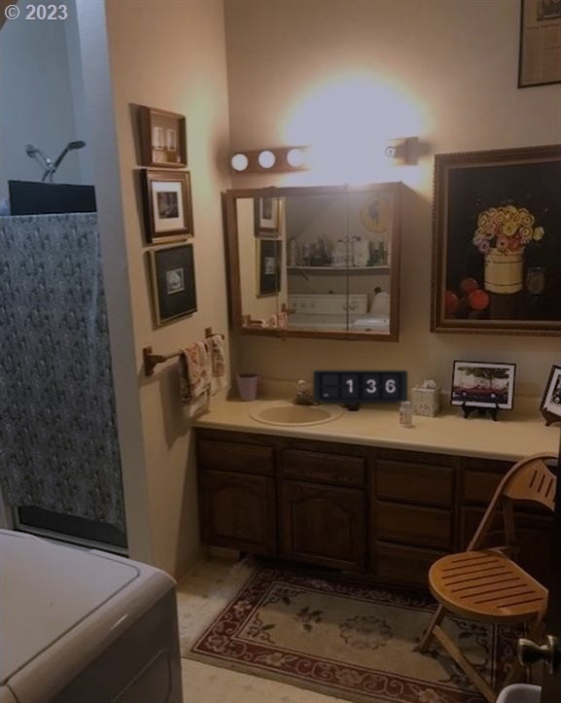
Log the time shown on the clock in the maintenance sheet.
1:36
